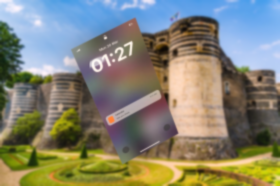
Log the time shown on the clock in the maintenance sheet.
1:27
